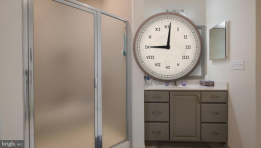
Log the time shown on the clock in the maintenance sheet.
9:01
